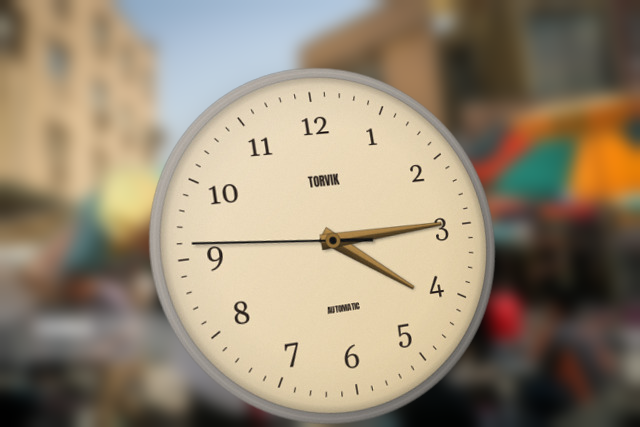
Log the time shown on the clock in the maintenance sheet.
4:14:46
